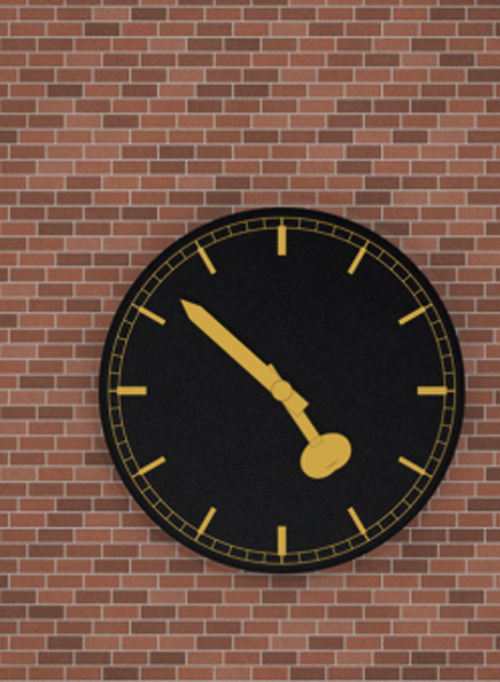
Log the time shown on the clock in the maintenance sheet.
4:52
